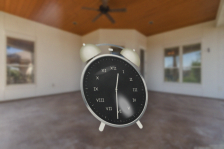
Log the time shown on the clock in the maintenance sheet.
12:31
